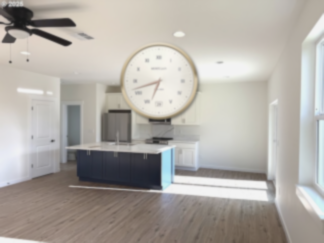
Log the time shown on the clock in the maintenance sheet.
6:42
